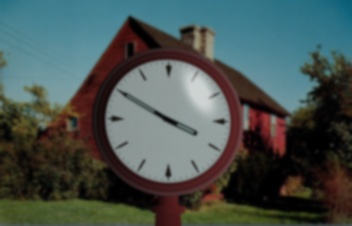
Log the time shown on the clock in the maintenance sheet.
3:50
